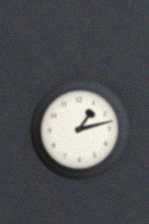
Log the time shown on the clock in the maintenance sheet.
1:13
